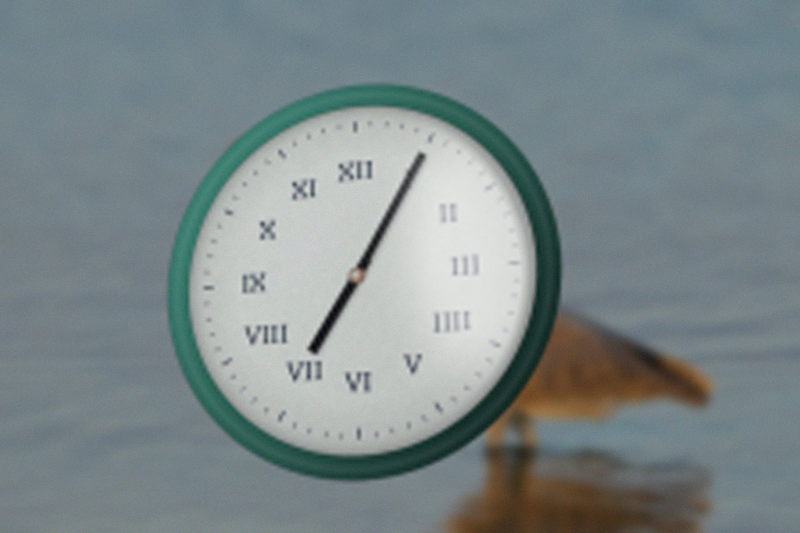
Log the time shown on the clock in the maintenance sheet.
7:05
